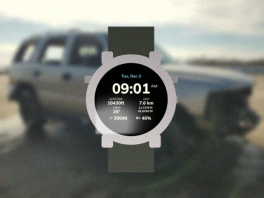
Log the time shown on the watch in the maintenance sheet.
9:01
